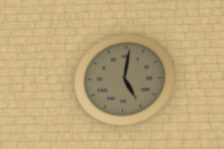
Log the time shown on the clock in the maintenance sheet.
5:01
